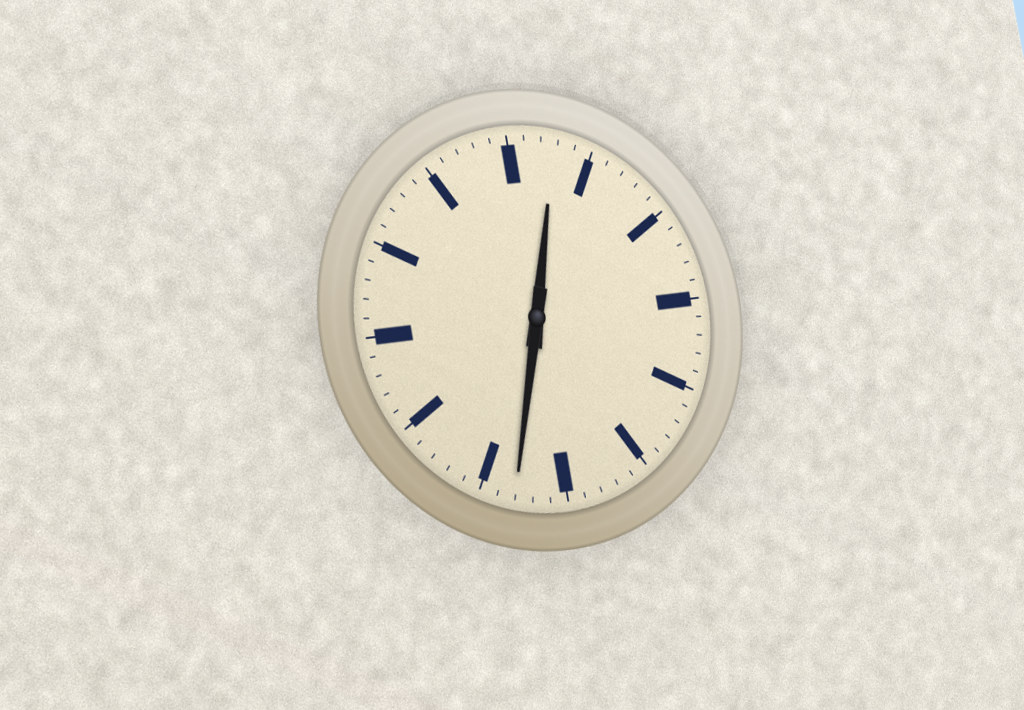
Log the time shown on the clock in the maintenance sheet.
12:33
